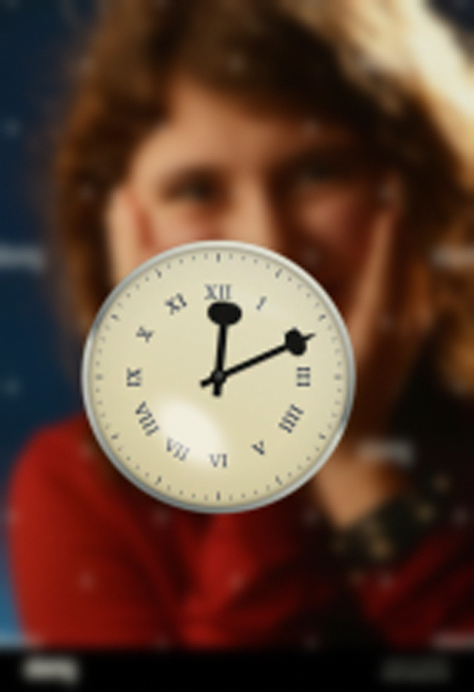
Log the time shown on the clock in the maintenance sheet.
12:11
